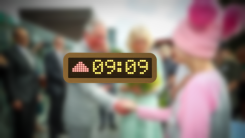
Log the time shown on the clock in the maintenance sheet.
9:09
